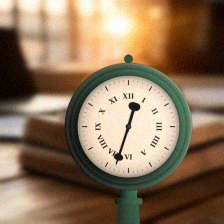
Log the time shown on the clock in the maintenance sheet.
12:33
